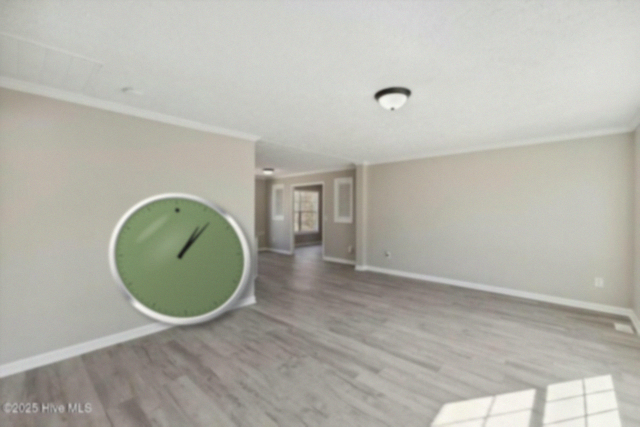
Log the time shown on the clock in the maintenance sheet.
1:07
